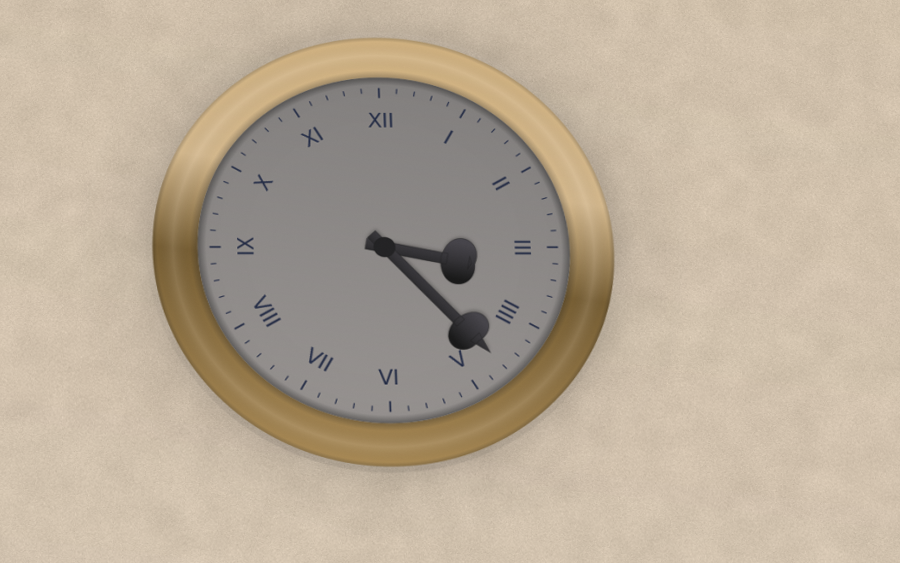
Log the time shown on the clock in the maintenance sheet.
3:23
